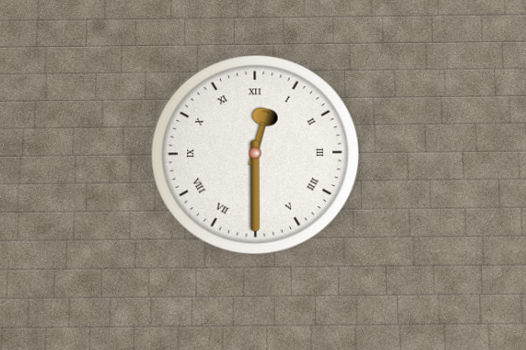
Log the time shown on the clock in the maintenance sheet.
12:30
